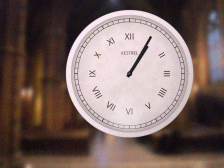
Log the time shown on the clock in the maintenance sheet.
1:05
